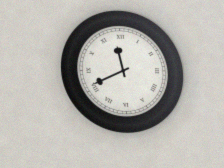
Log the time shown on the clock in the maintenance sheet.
11:41
